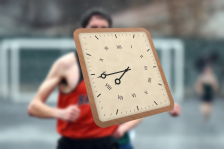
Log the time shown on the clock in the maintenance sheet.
7:44
